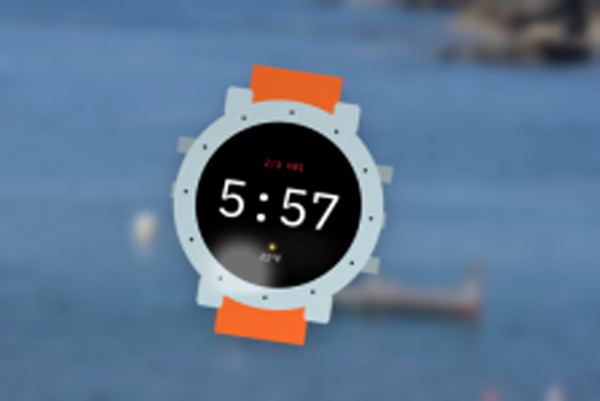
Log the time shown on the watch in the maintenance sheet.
5:57
